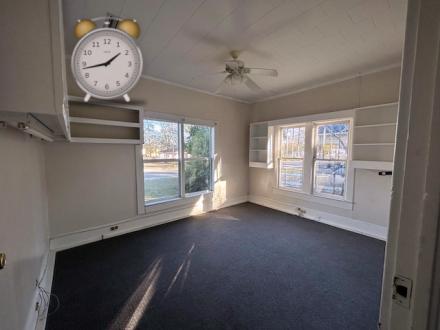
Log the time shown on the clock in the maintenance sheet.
1:43
